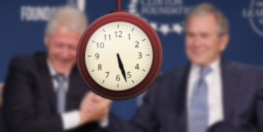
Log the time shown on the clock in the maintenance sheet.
5:27
